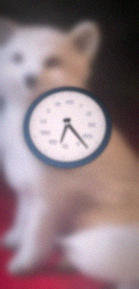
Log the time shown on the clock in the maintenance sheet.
6:23
